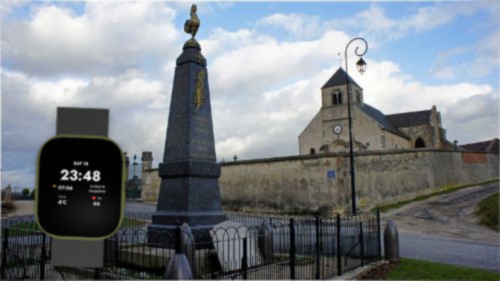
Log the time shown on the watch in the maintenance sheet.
23:48
